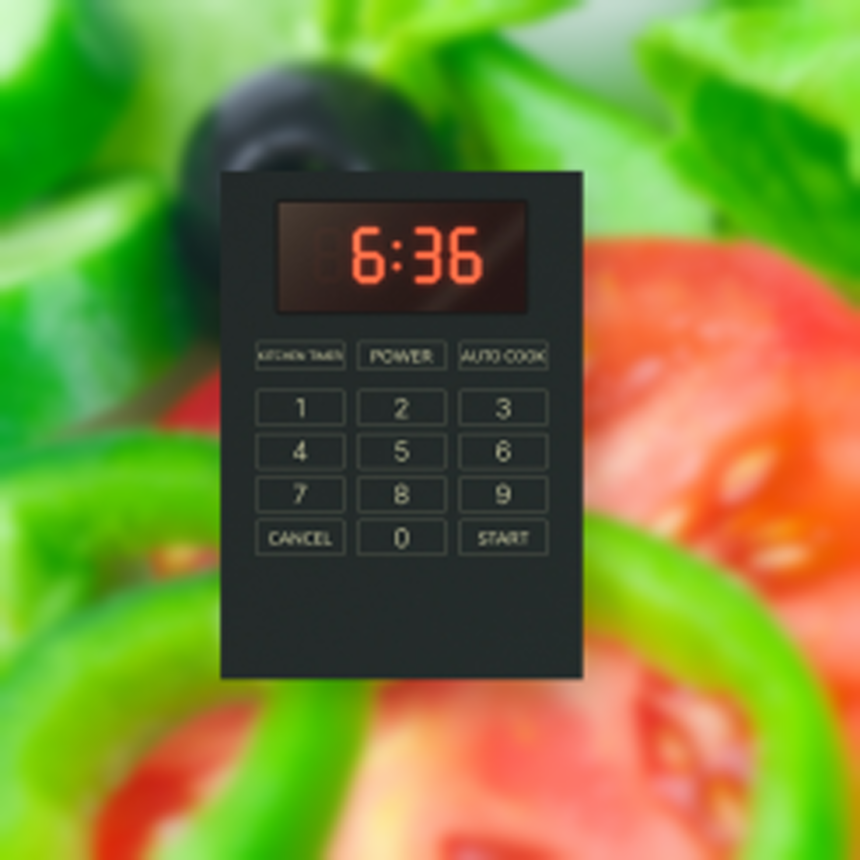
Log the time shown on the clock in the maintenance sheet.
6:36
